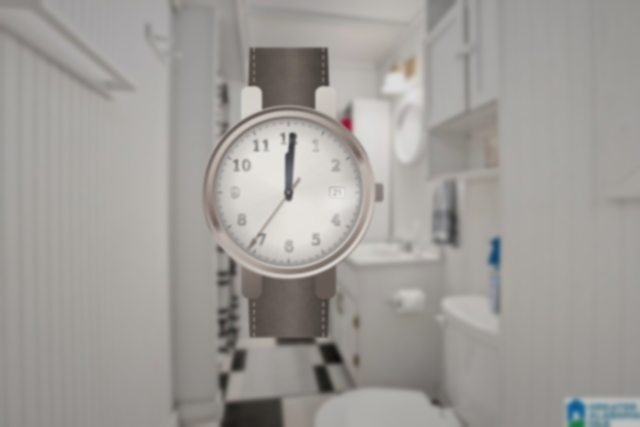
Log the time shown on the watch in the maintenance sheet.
12:00:36
